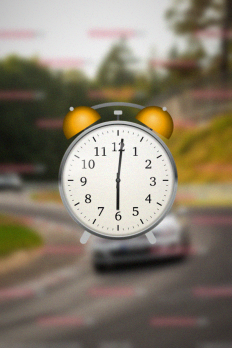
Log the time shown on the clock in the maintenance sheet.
6:01
